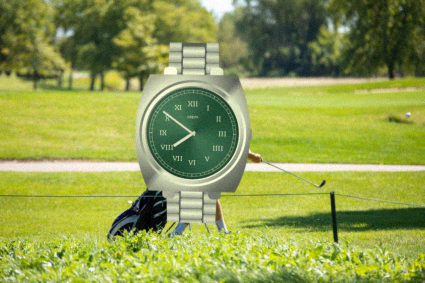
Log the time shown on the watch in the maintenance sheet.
7:51
